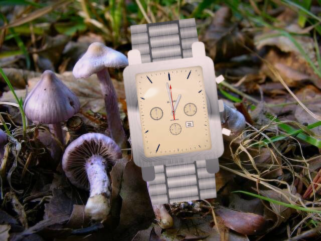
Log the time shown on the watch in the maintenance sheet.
12:59
